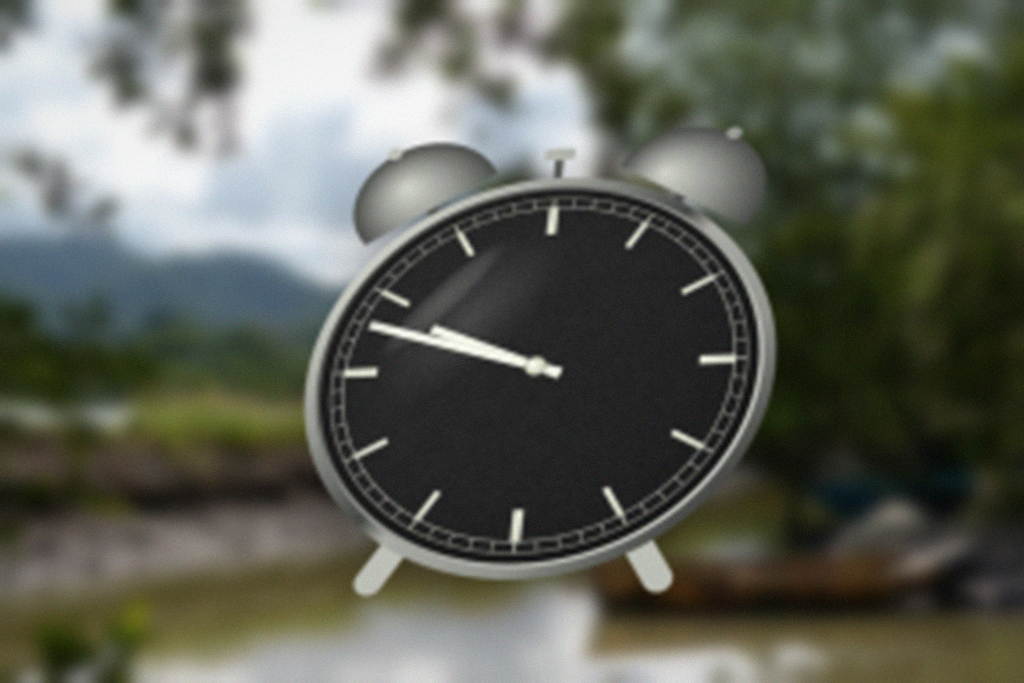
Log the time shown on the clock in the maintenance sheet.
9:48
